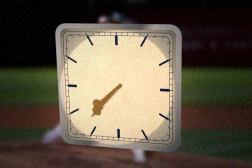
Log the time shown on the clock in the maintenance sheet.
7:37
